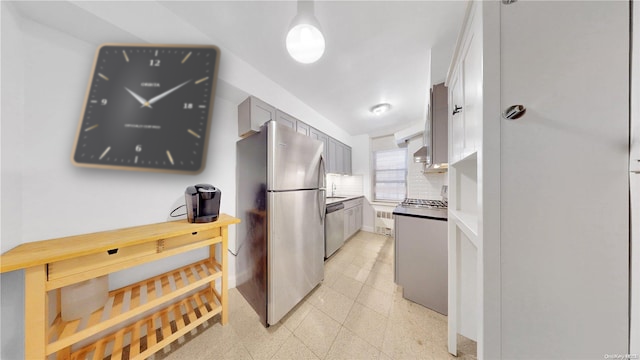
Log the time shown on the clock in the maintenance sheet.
10:09
